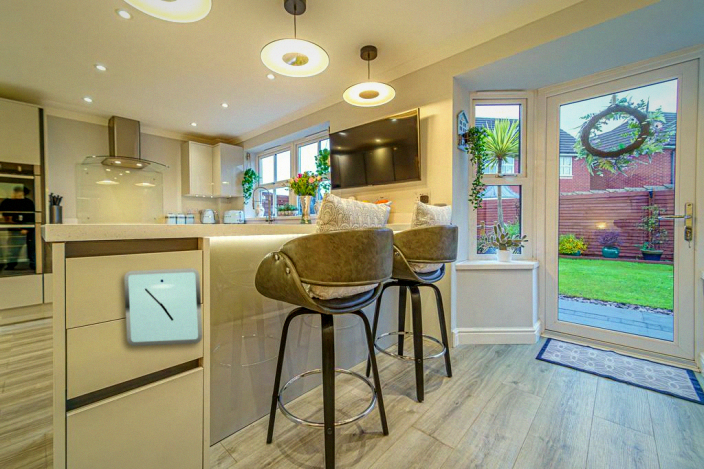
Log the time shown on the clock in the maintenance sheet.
4:53
